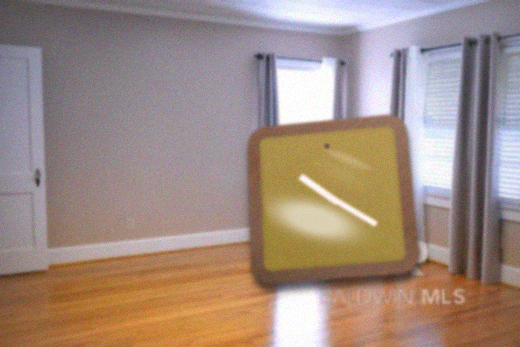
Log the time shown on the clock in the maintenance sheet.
10:21
